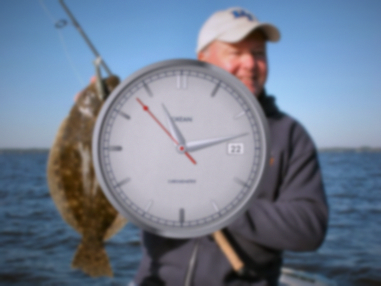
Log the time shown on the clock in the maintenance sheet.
11:12:53
